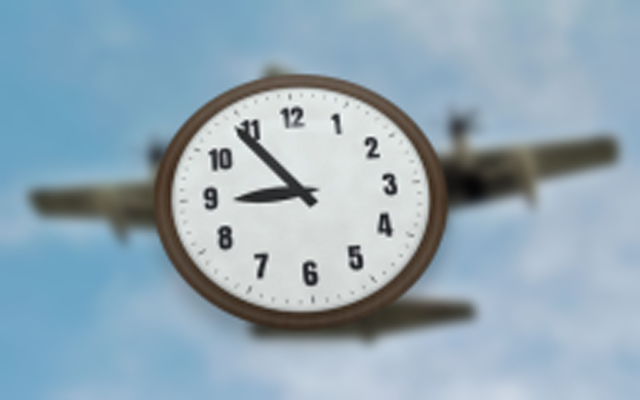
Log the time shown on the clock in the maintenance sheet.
8:54
